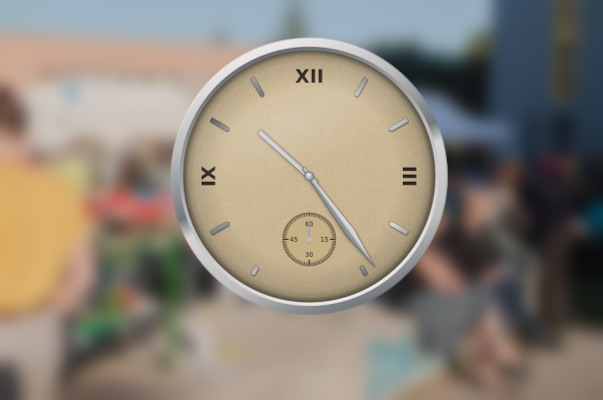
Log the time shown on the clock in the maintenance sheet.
10:24
